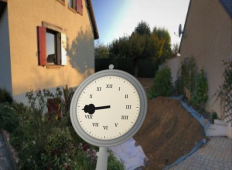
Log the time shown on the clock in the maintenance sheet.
8:44
